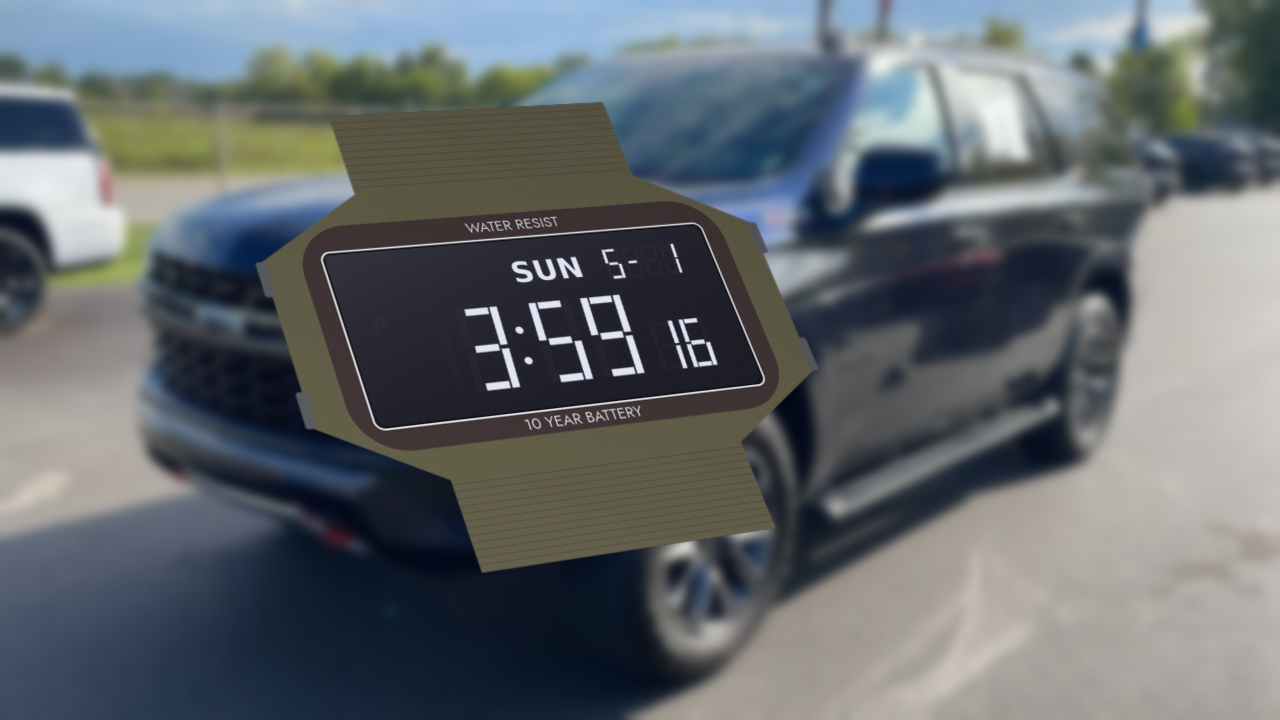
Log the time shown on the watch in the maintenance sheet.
3:59:16
